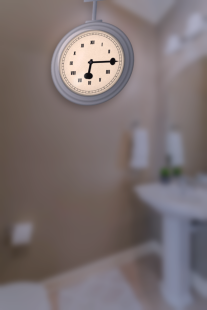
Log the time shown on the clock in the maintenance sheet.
6:15
